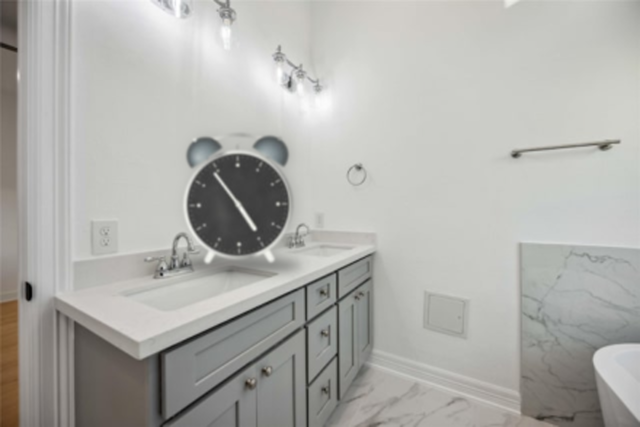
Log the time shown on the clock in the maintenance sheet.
4:54
